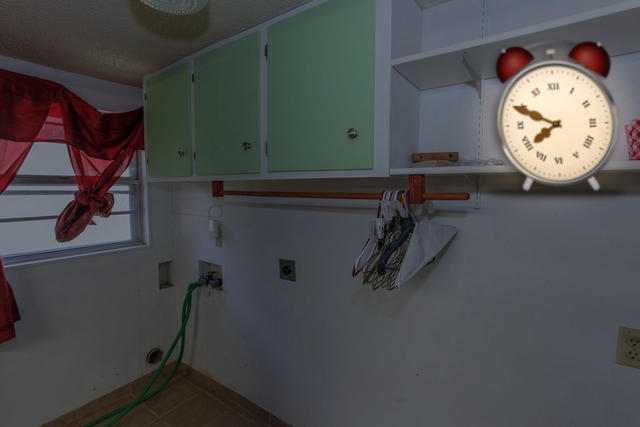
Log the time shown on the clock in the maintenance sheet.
7:49
